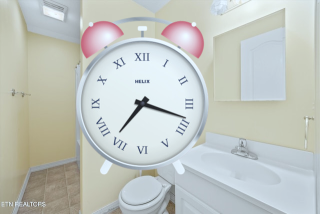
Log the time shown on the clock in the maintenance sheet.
7:18
